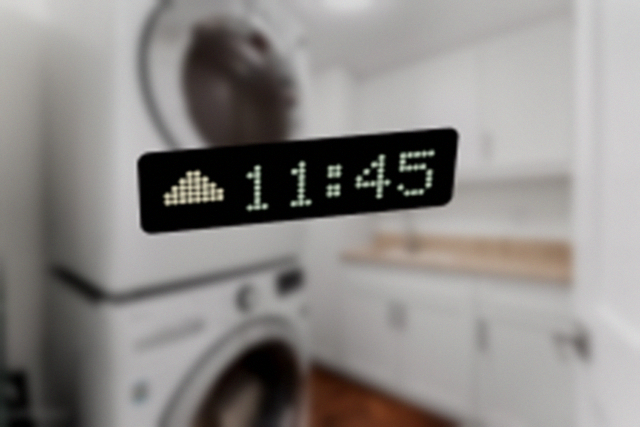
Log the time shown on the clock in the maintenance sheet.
11:45
